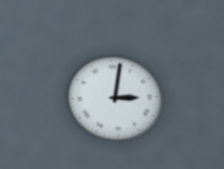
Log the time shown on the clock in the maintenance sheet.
3:02
